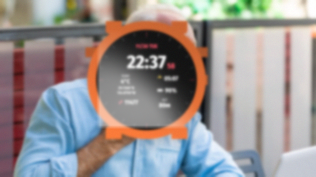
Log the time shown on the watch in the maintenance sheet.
22:37
